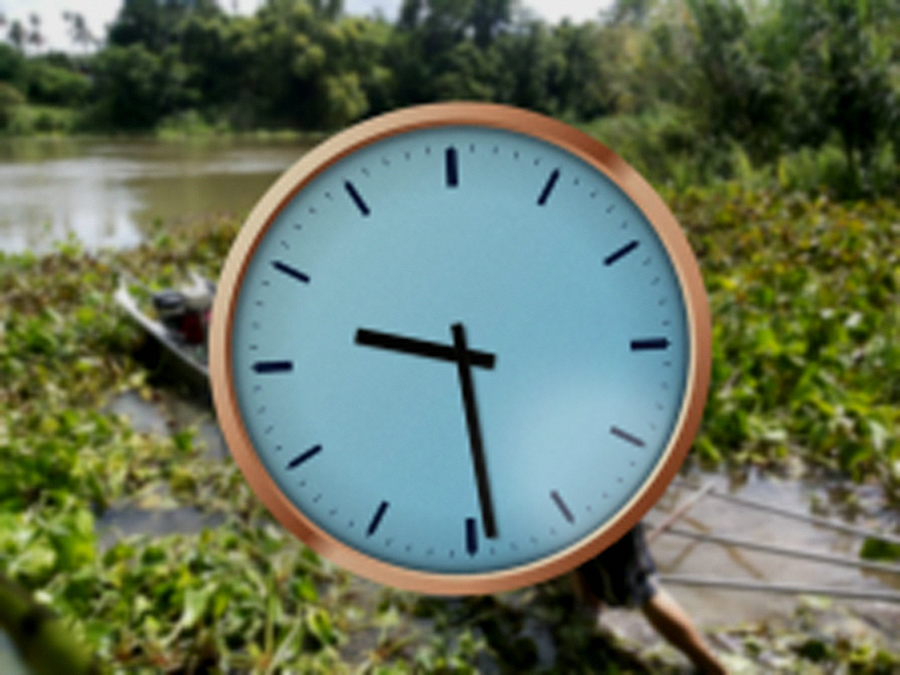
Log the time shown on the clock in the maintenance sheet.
9:29
